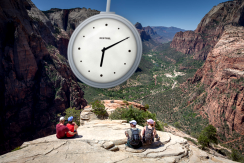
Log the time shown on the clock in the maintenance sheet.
6:10
